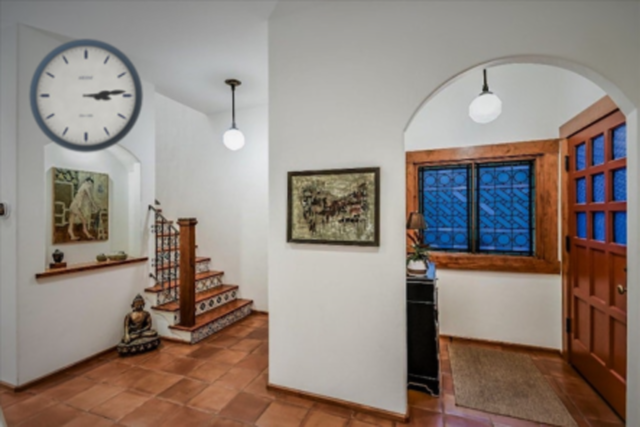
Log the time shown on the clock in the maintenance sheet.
3:14
